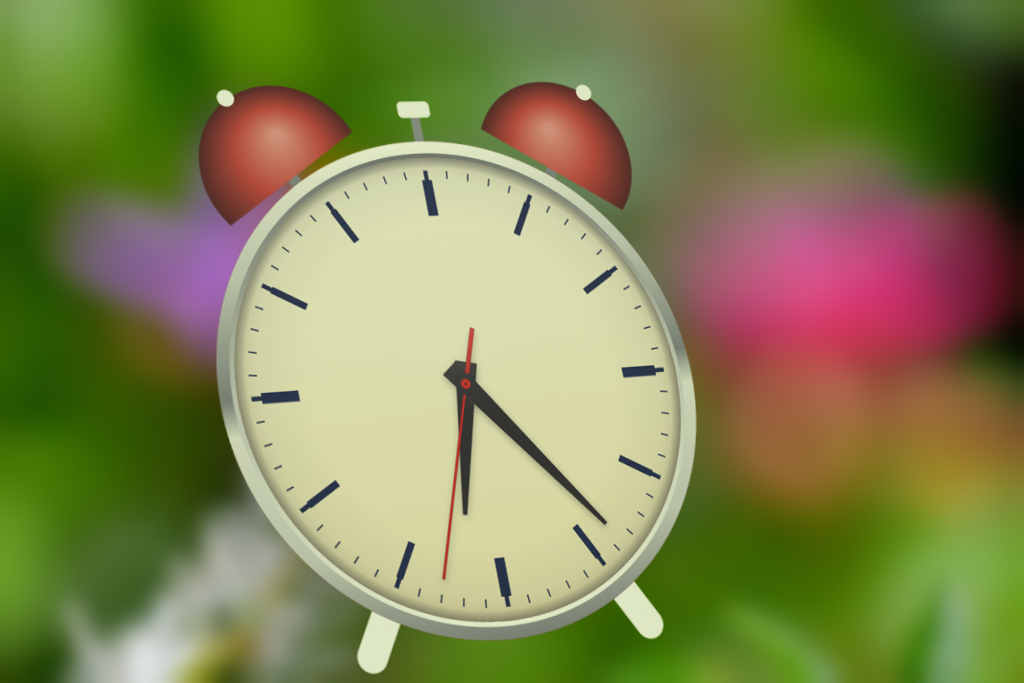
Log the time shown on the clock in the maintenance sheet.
6:23:33
